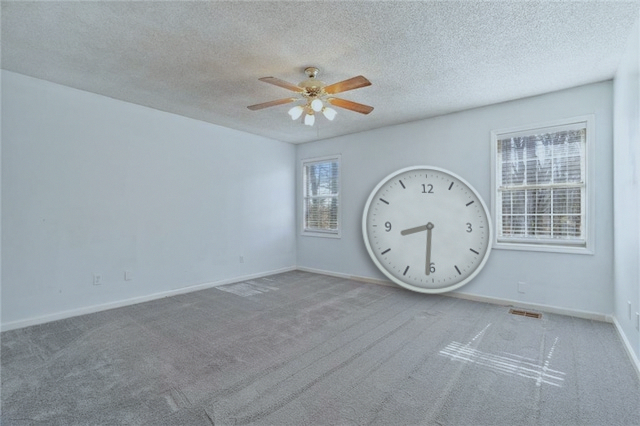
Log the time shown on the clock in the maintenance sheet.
8:31
